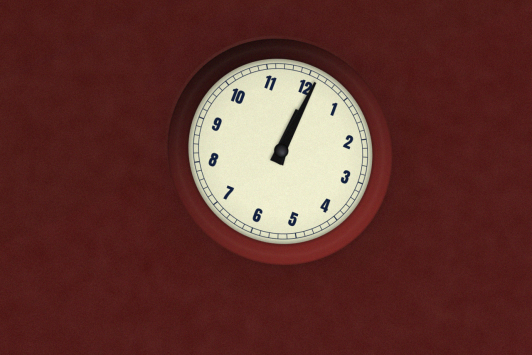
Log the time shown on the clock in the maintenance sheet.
12:01
